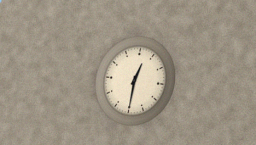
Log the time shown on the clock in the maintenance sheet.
12:30
